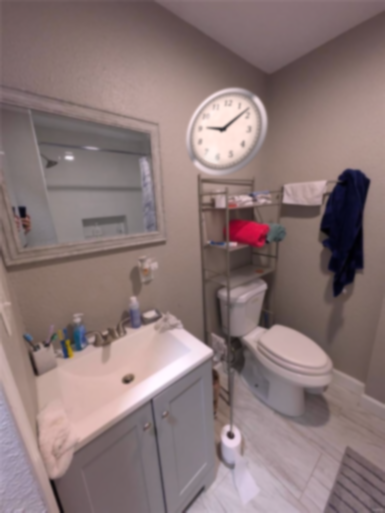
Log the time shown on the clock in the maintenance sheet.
9:08
